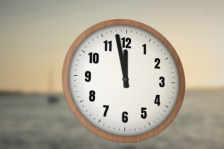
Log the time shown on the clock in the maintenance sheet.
11:58
